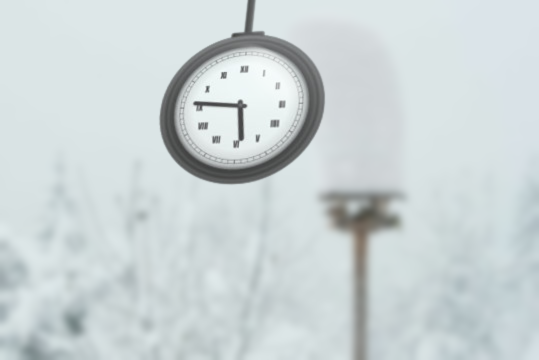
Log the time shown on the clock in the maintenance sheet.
5:46
